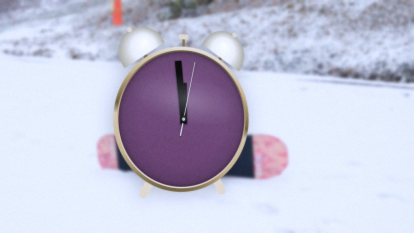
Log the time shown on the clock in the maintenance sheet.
11:59:02
